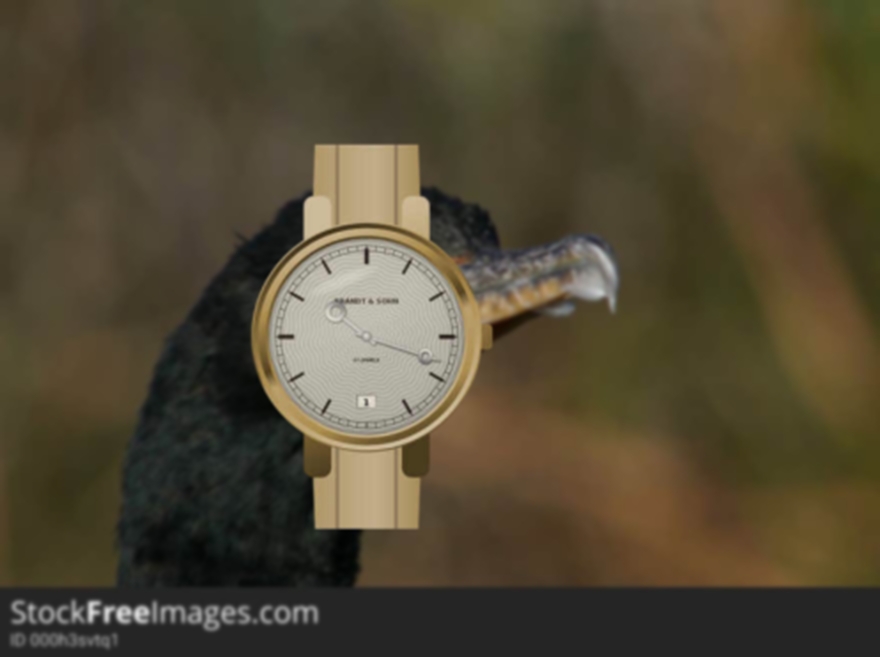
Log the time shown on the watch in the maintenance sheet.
10:18
